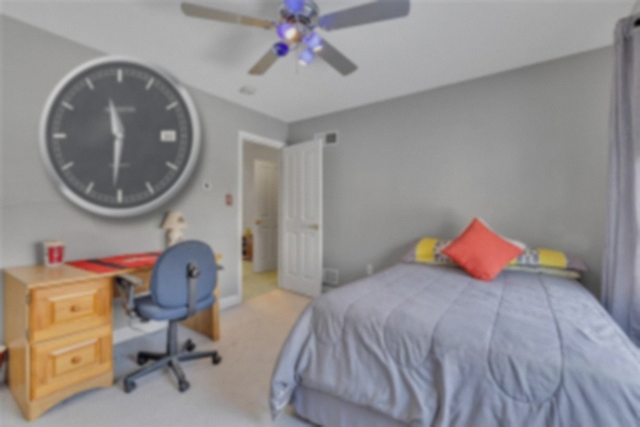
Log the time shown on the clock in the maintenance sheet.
11:31
